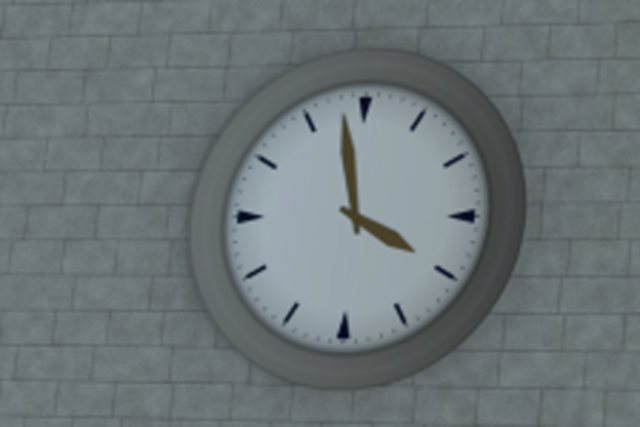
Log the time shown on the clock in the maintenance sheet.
3:58
